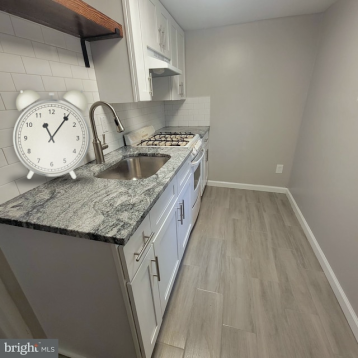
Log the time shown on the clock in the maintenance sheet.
11:06
